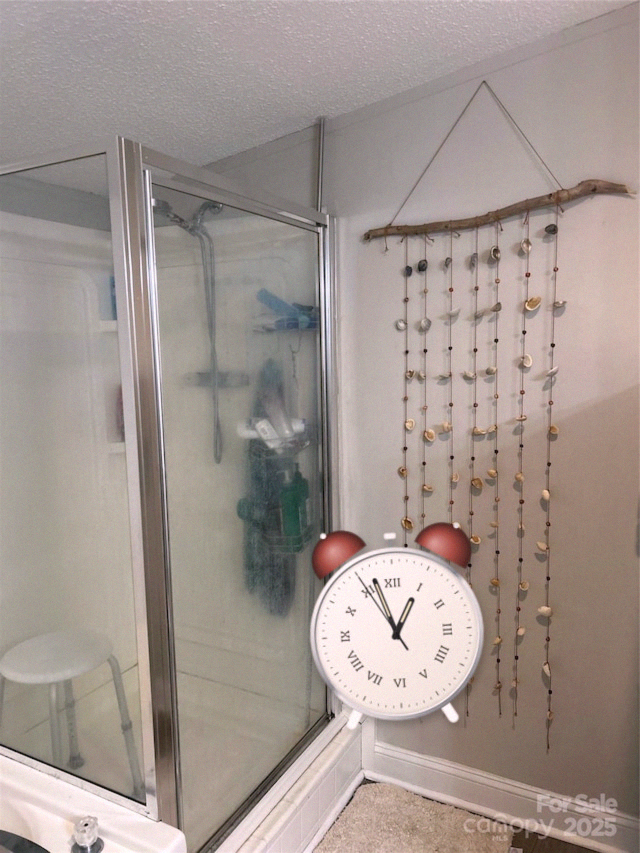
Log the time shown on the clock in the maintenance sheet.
12:56:55
